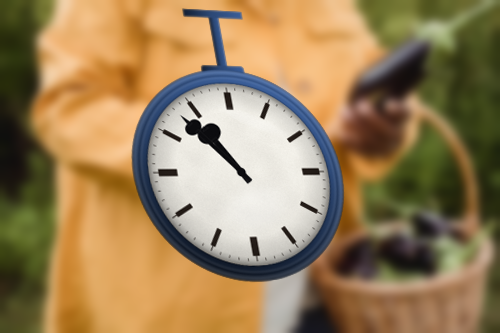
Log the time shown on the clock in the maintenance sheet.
10:53
